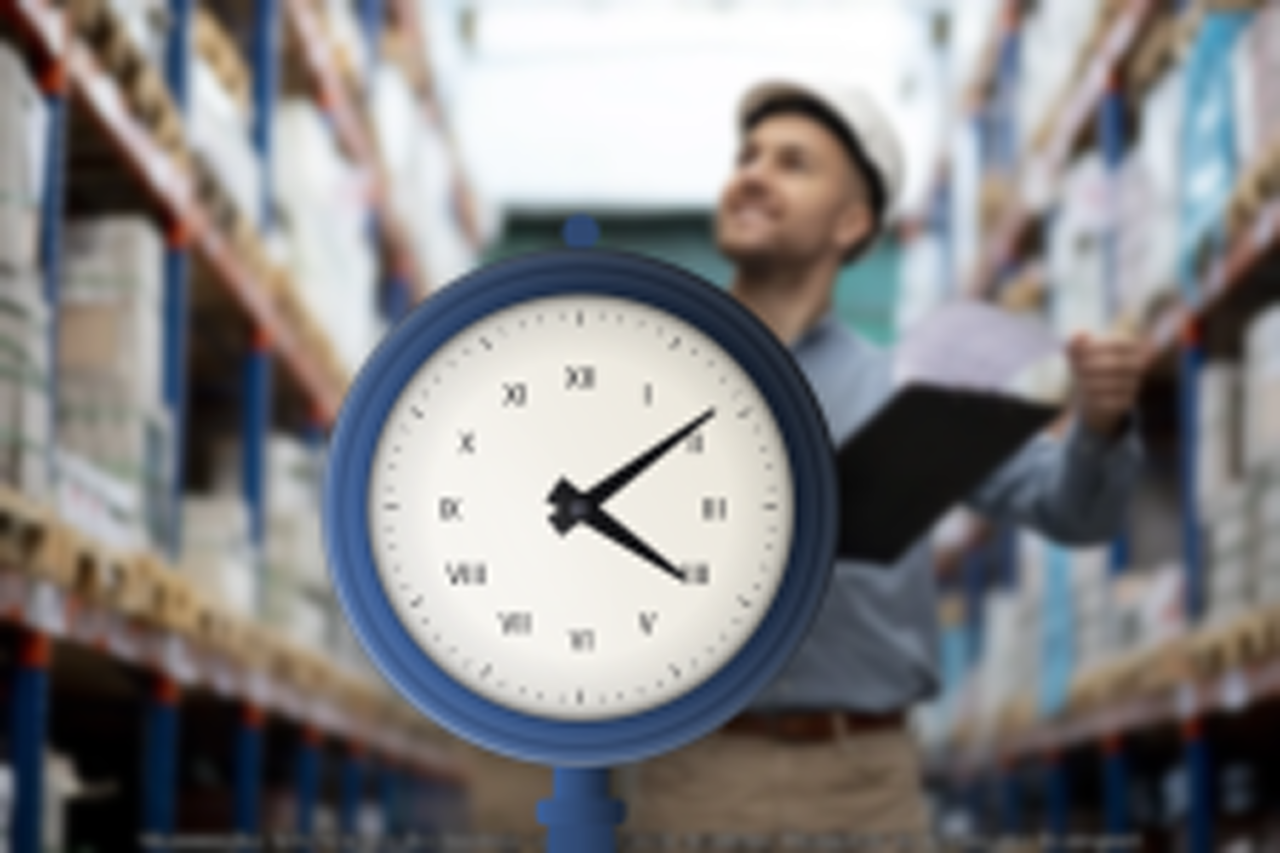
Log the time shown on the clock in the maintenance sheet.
4:09
